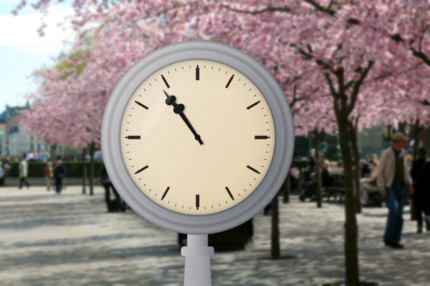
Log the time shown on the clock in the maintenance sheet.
10:54
